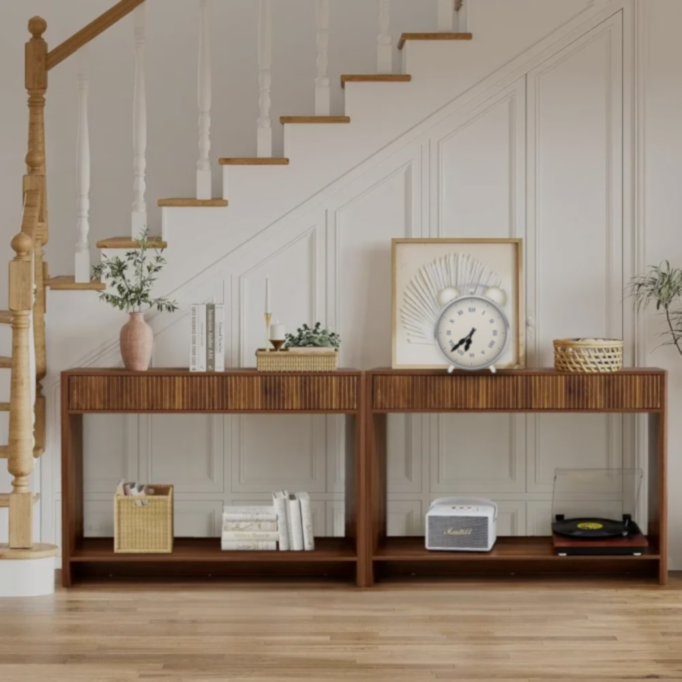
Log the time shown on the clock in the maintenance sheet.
6:38
